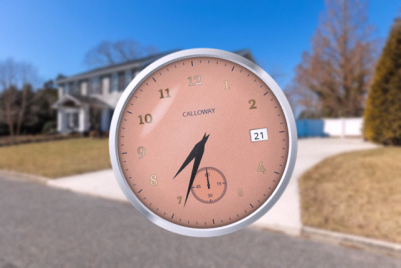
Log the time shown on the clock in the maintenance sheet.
7:34
